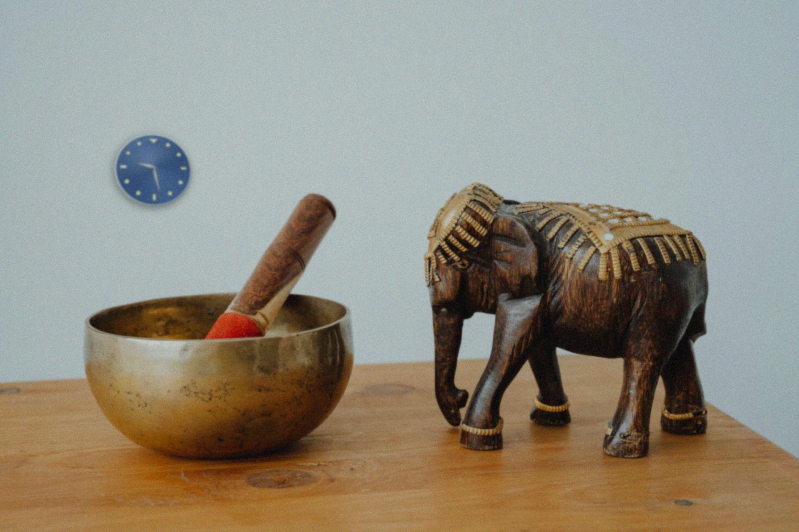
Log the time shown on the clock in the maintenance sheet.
9:28
